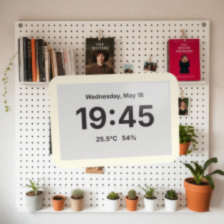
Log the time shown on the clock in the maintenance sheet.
19:45
